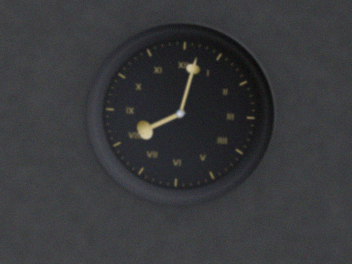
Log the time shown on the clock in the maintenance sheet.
8:02
